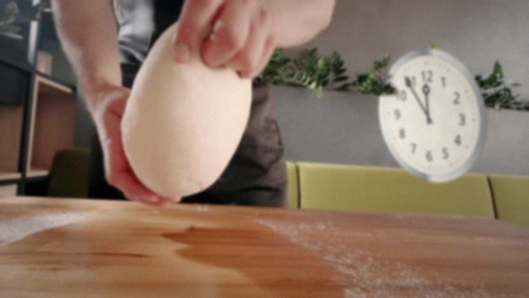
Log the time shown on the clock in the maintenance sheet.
11:54
